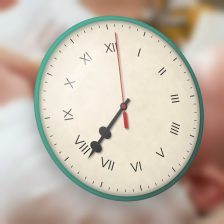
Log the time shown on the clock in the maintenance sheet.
7:38:01
